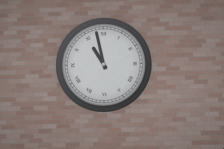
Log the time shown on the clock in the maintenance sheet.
10:58
